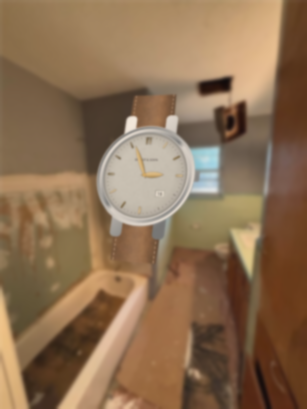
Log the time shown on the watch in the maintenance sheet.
2:56
